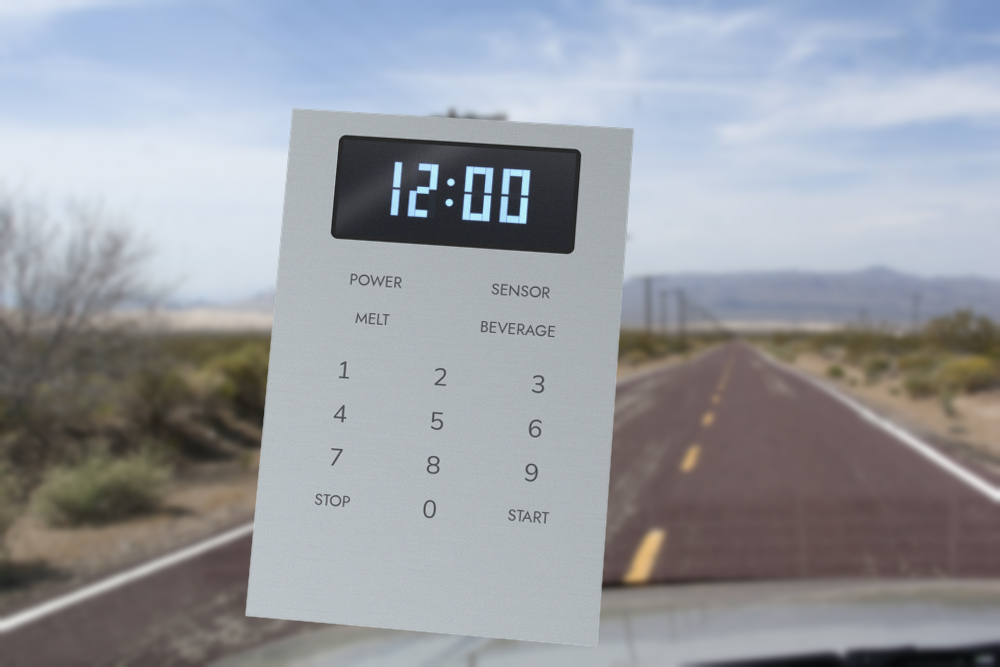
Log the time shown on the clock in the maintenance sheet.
12:00
